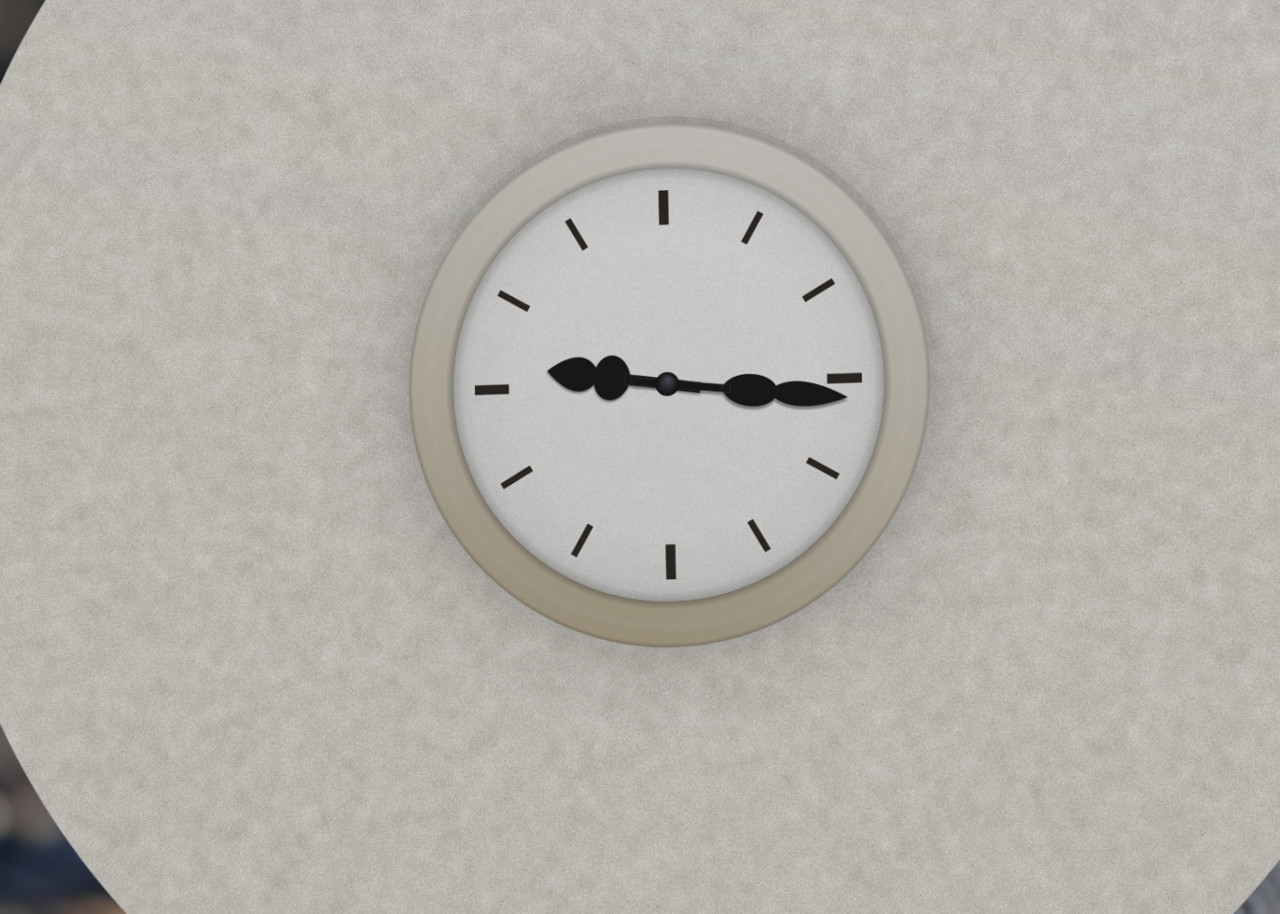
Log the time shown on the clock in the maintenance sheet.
9:16
